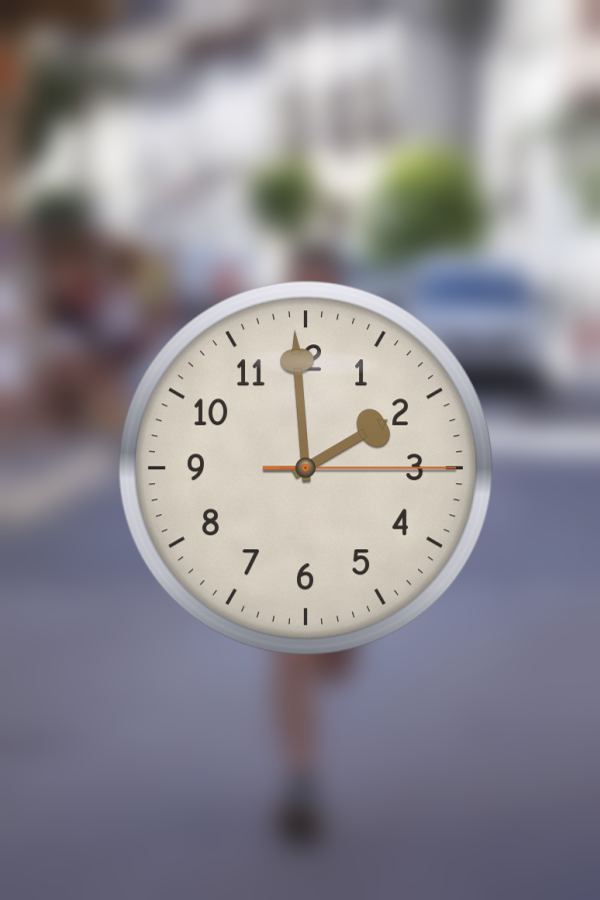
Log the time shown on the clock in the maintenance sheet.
1:59:15
